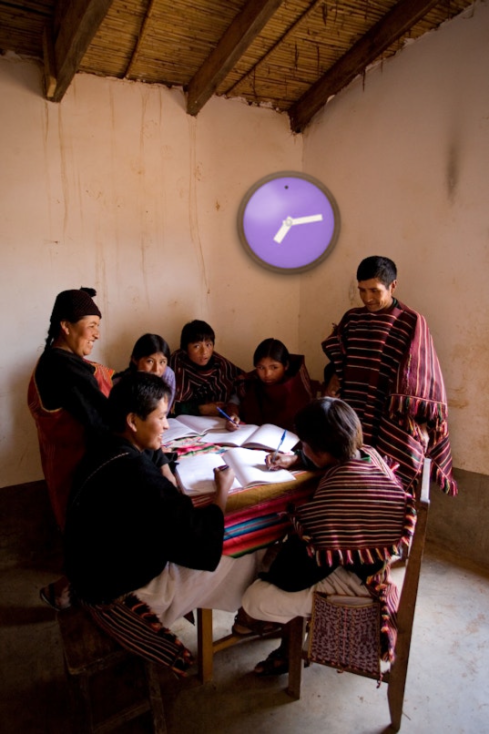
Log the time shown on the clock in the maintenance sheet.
7:14
